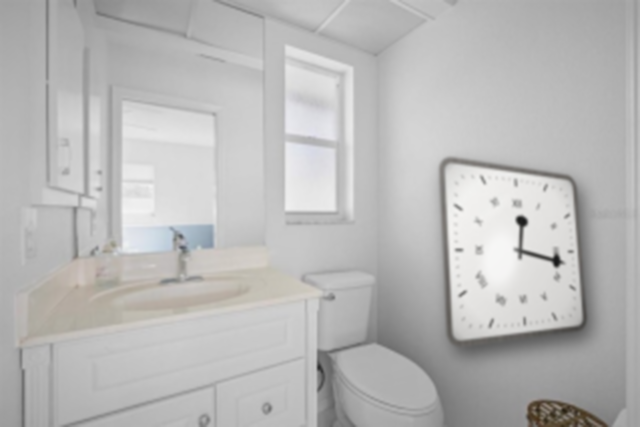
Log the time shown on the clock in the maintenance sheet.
12:17
